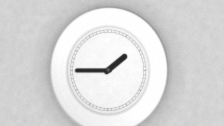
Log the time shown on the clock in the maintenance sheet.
1:45
